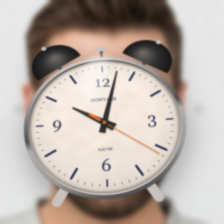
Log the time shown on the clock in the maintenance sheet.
10:02:21
